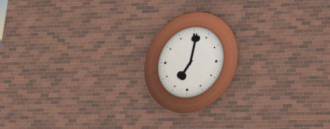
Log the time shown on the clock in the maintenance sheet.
7:01
